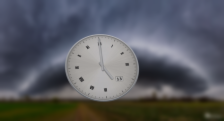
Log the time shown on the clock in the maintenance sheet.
5:00
